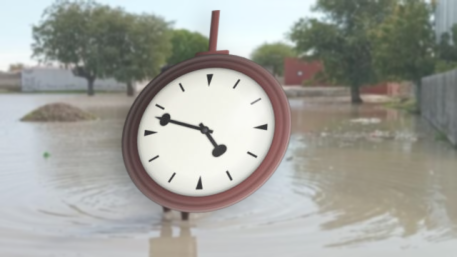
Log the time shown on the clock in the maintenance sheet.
4:48
